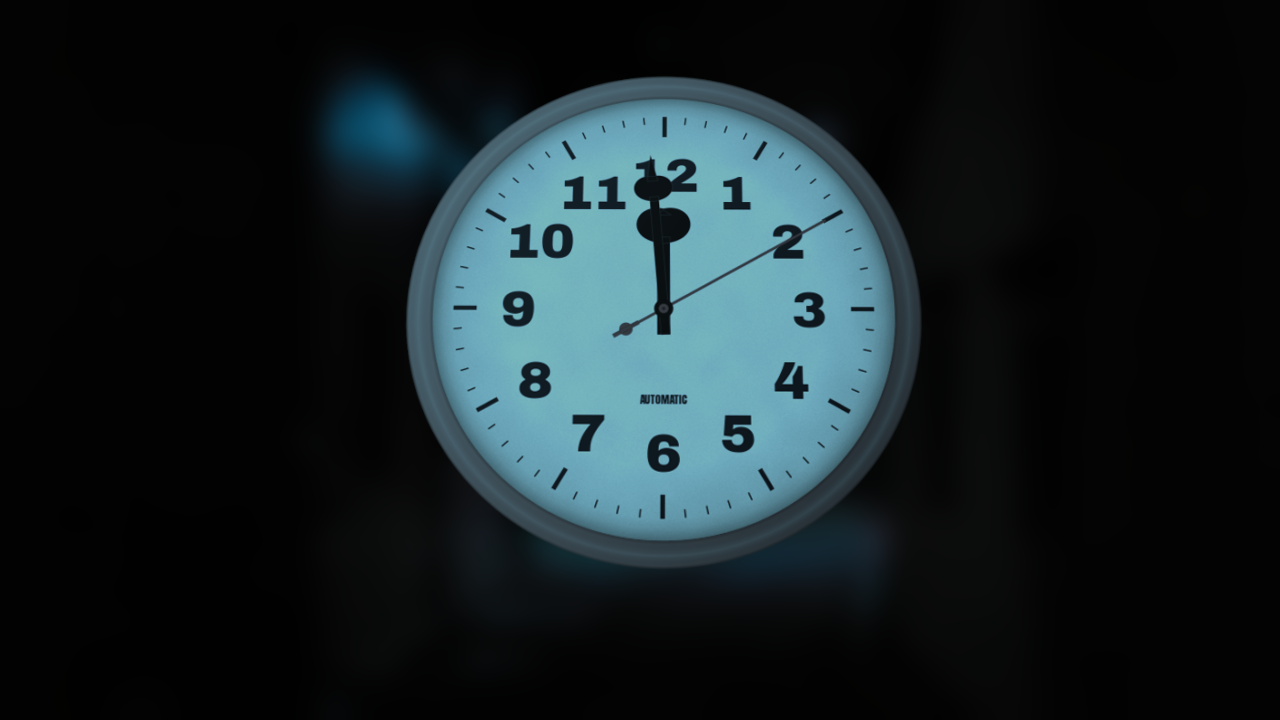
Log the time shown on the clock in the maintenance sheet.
11:59:10
